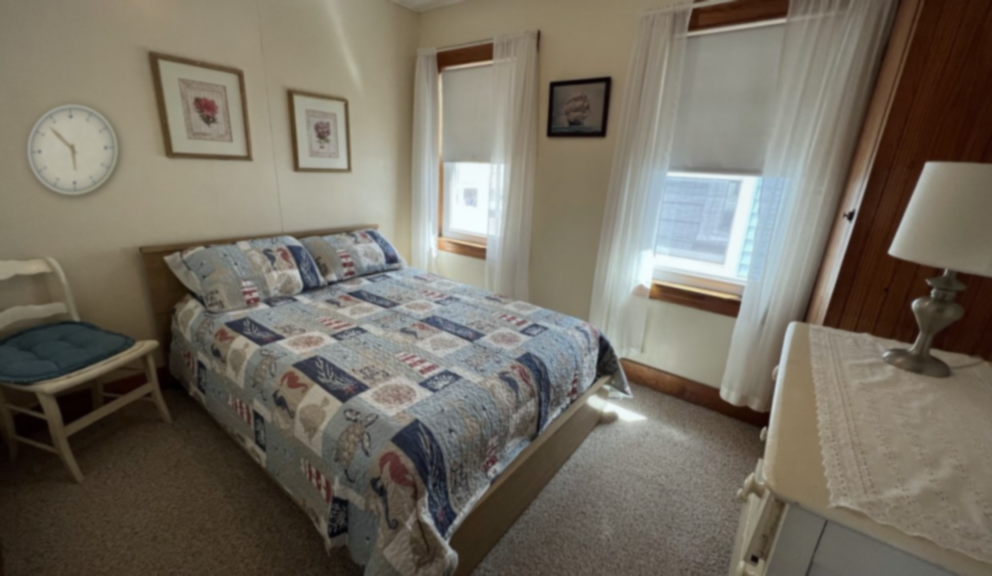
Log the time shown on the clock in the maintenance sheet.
5:53
